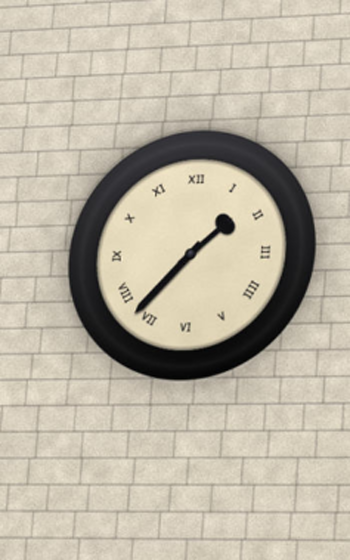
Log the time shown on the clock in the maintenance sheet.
1:37
